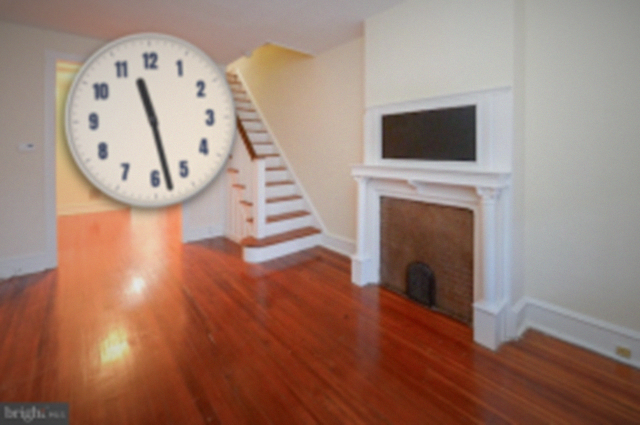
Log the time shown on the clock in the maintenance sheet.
11:28
